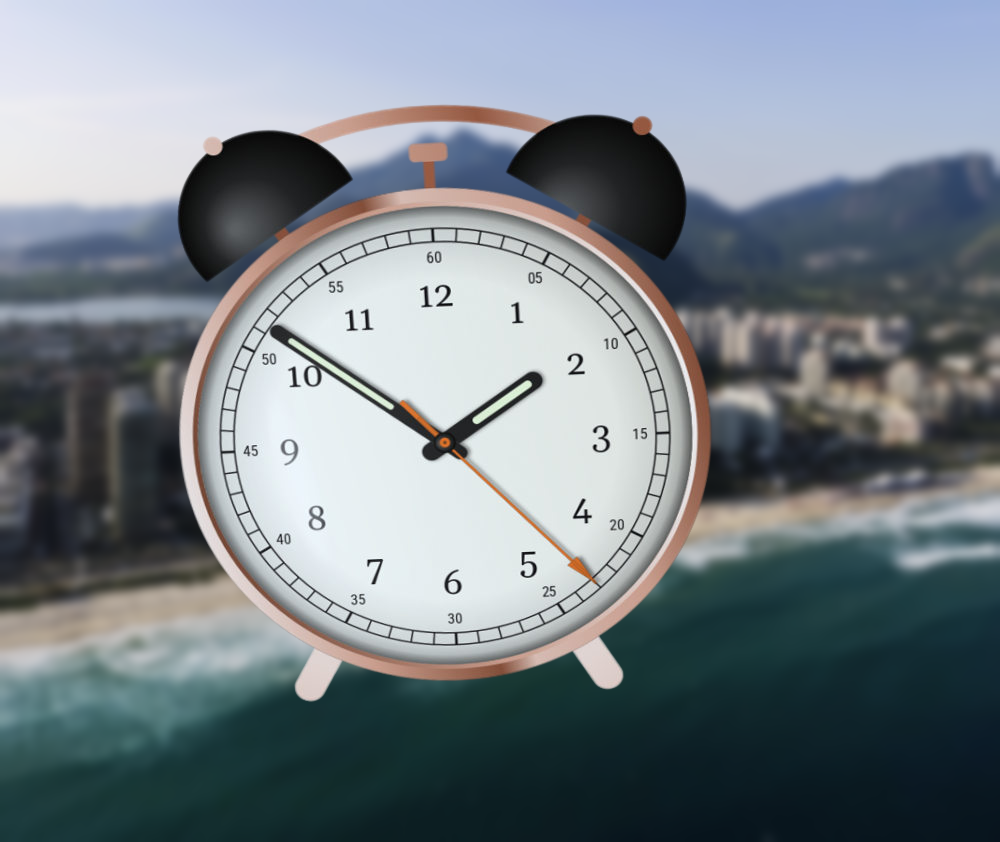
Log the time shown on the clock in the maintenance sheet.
1:51:23
